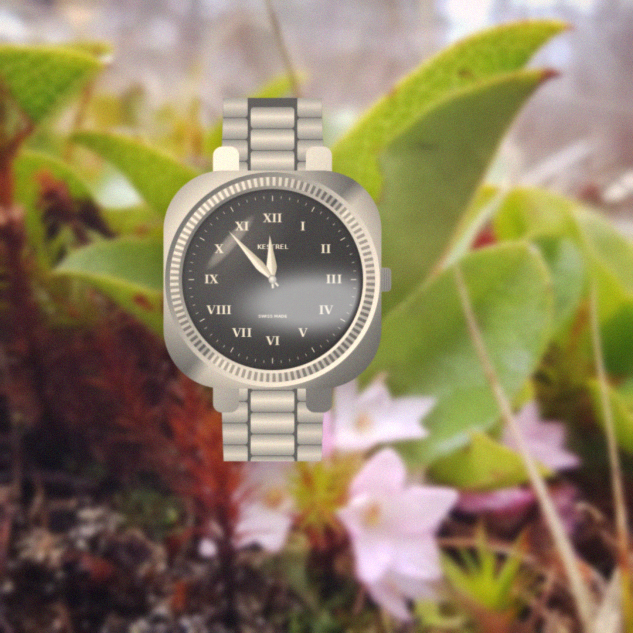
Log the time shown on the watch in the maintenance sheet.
11:53
